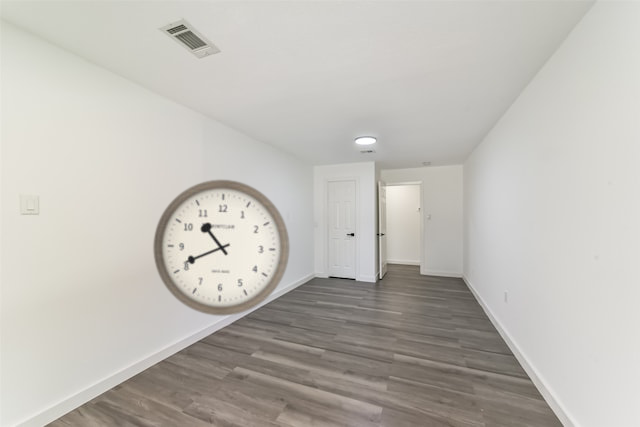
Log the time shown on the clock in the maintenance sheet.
10:41
